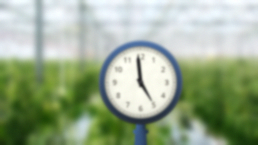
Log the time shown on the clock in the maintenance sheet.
4:59
